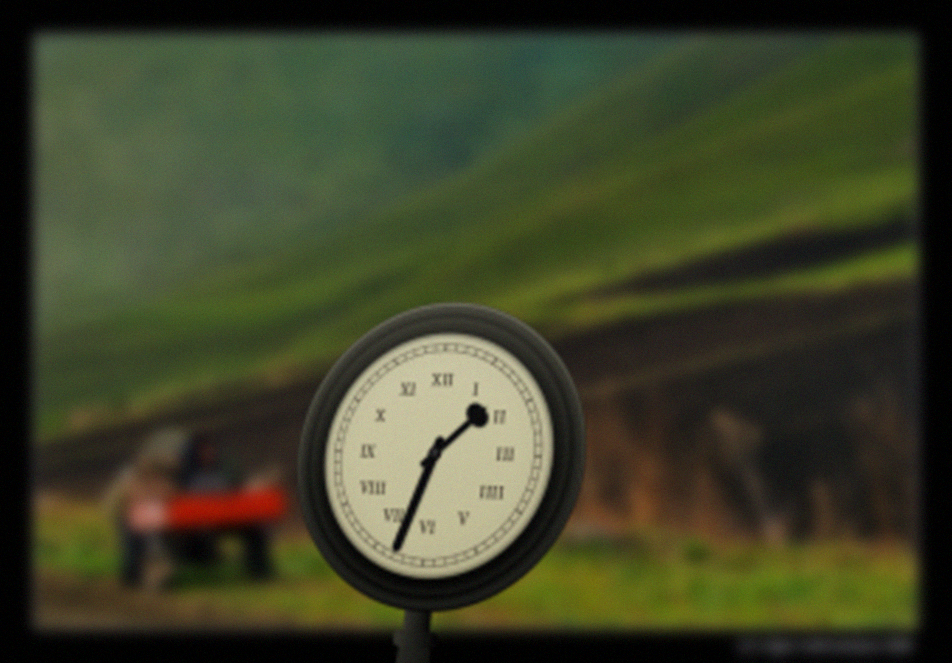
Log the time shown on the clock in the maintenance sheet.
1:33
